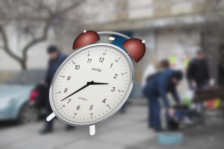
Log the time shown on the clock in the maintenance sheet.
2:37
